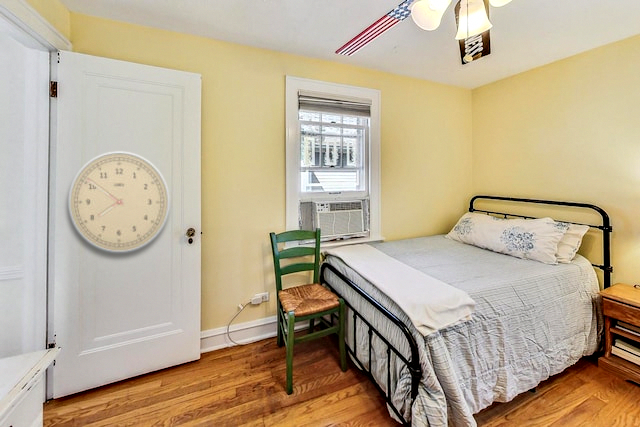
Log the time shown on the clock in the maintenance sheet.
7:51
